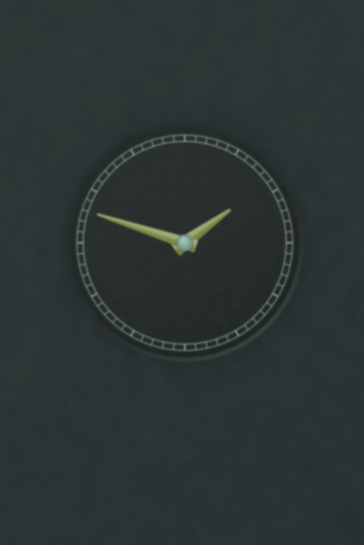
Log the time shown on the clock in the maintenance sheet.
1:48
